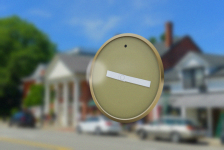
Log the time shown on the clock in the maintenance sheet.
9:16
